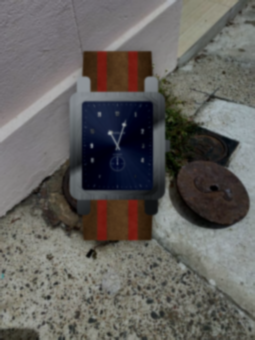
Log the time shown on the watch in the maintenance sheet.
11:03
